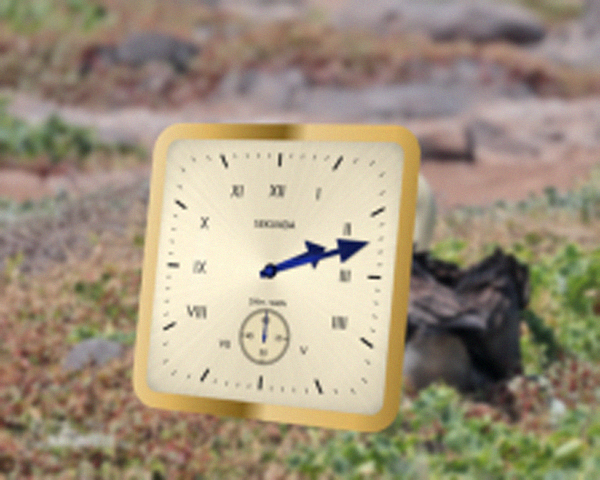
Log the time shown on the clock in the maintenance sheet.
2:12
